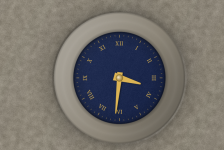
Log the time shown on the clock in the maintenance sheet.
3:31
